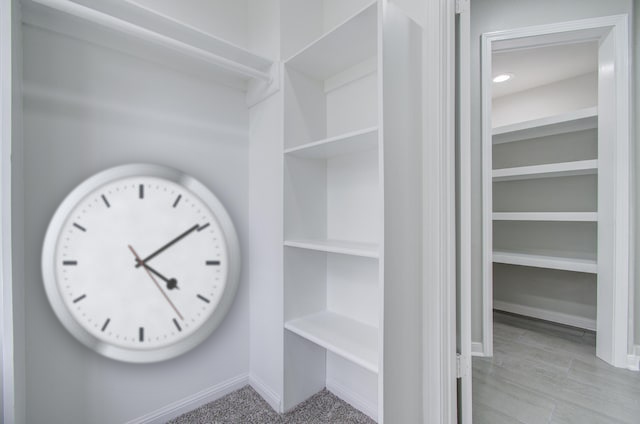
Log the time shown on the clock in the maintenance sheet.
4:09:24
